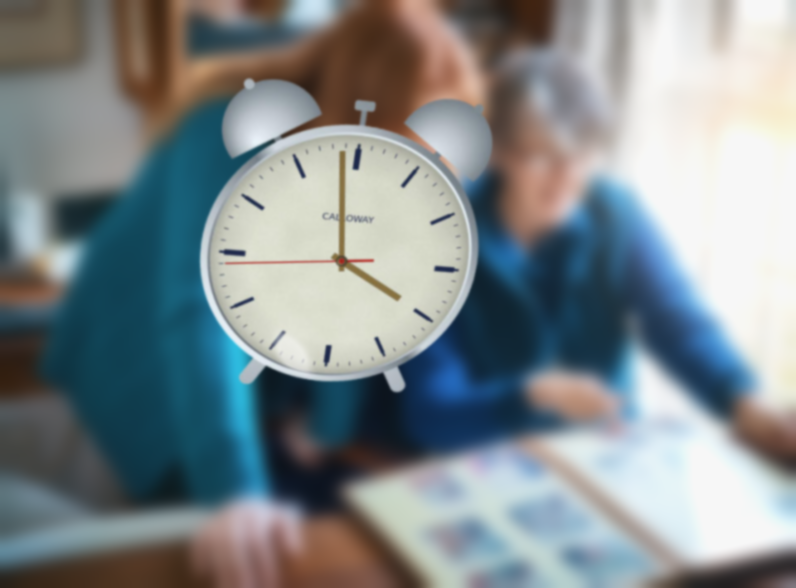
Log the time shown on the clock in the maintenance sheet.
3:58:44
